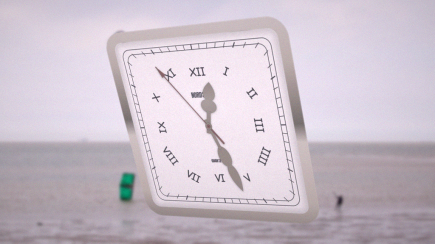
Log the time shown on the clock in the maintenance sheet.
12:26:54
